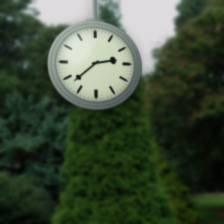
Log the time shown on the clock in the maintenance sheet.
2:38
